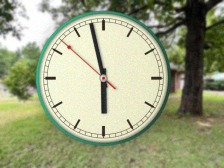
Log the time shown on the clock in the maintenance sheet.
5:57:52
